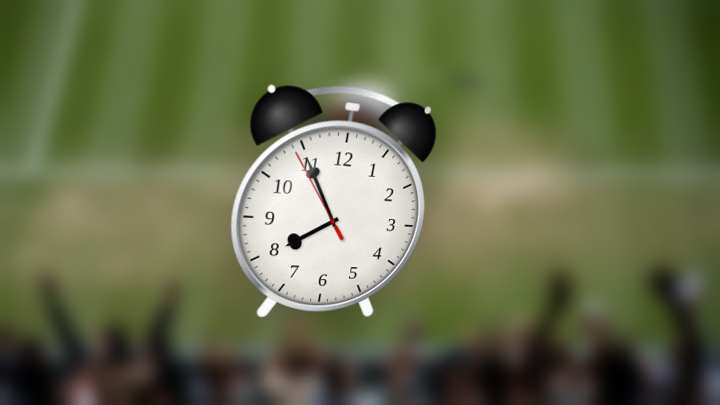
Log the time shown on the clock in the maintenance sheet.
7:54:54
